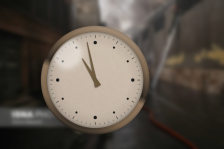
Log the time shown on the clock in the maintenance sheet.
10:58
